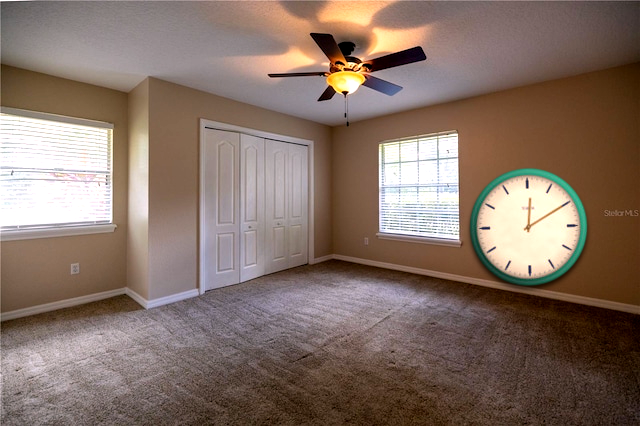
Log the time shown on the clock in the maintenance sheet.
12:10
